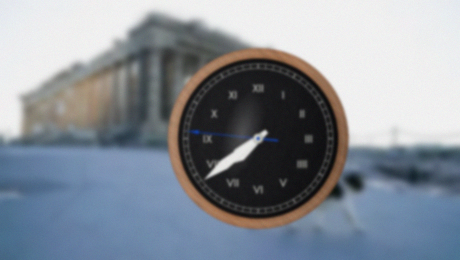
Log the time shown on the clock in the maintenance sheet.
7:38:46
